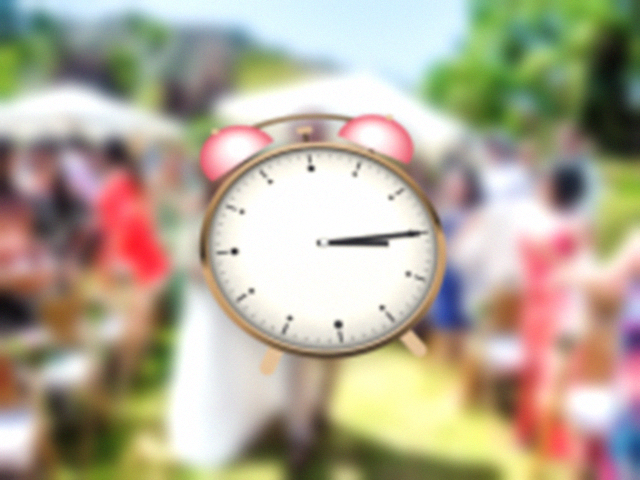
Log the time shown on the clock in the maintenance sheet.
3:15
